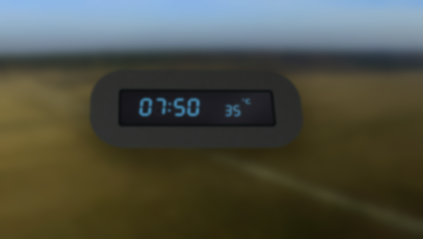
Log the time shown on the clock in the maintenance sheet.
7:50
